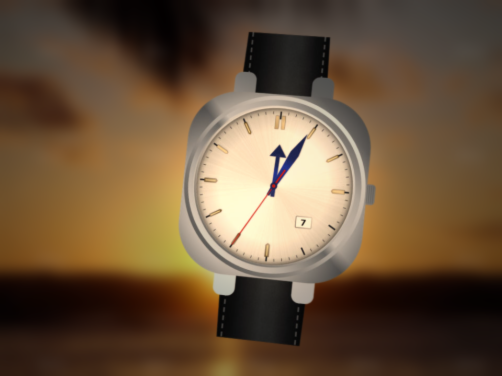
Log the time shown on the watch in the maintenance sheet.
12:04:35
